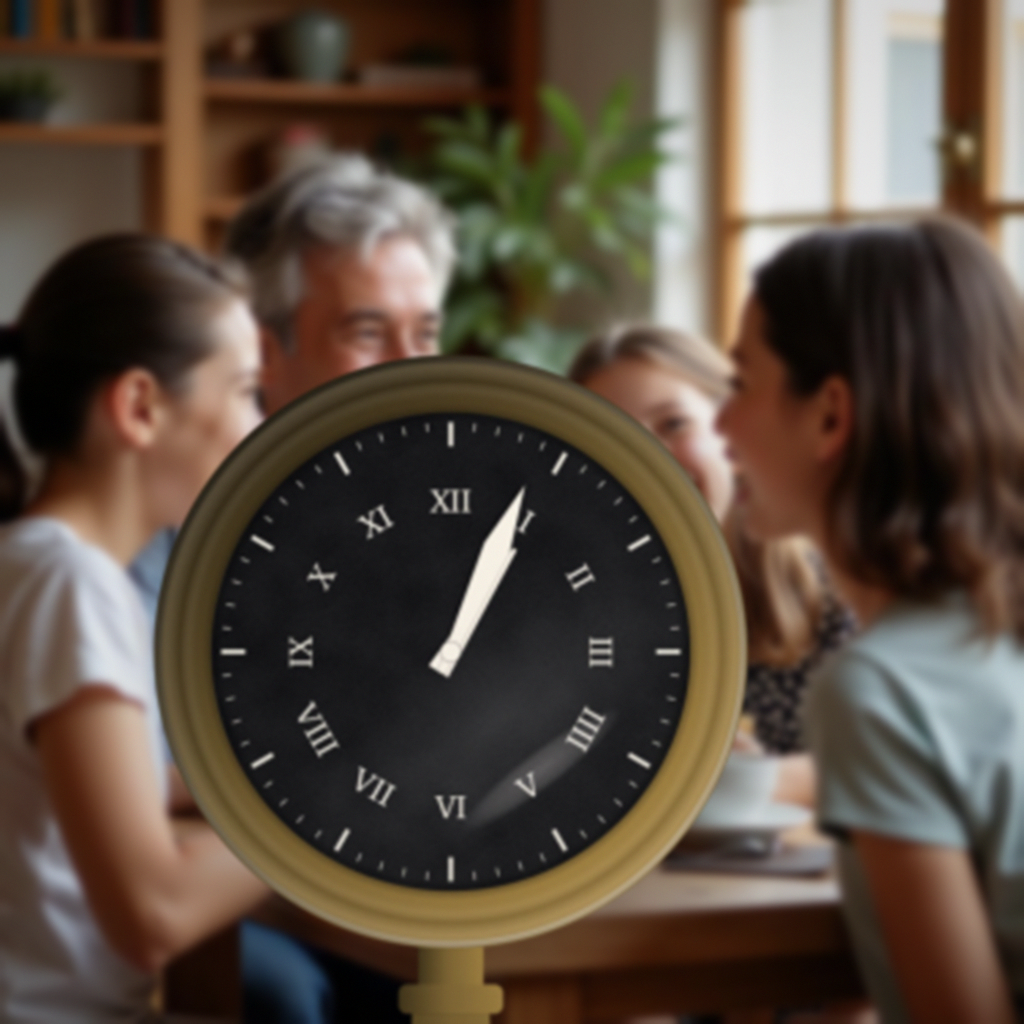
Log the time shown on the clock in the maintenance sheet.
1:04
